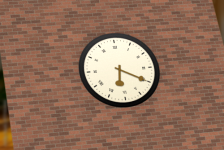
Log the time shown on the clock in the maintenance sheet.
6:20
